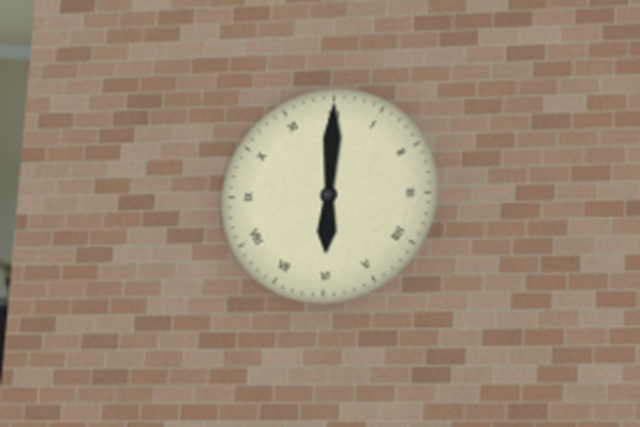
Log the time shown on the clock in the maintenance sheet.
6:00
